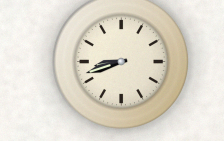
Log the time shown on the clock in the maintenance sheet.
8:42
